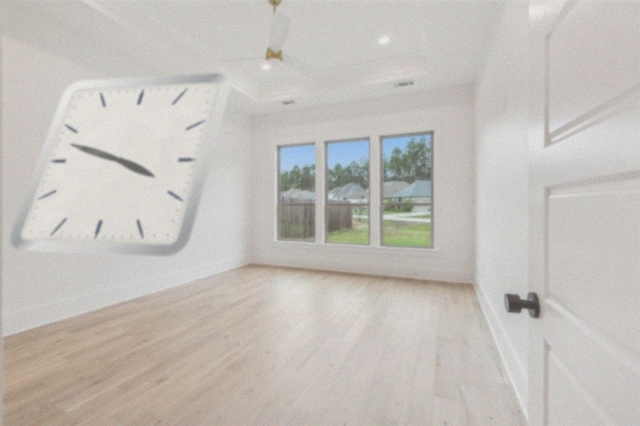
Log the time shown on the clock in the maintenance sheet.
3:48
